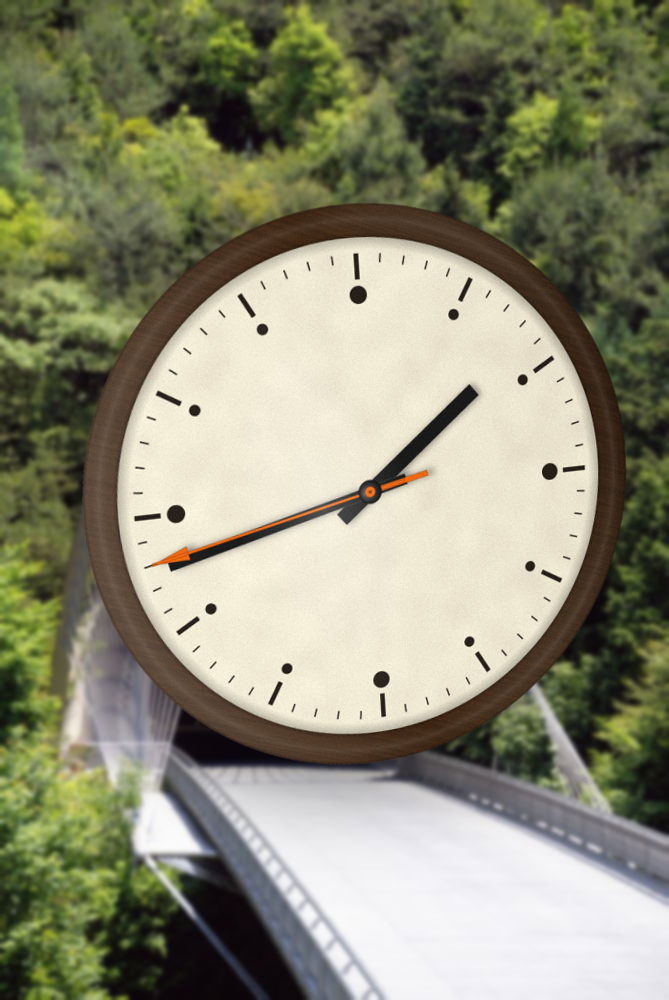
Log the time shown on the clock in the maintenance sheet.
1:42:43
